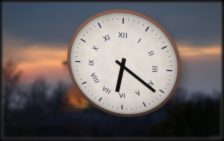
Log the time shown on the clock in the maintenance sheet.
6:21
